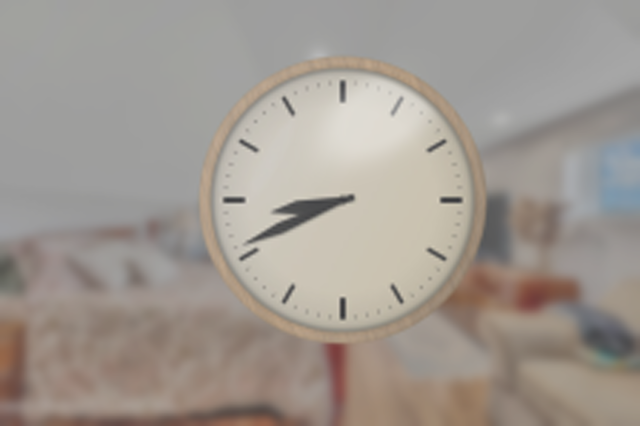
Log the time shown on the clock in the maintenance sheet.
8:41
